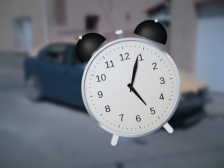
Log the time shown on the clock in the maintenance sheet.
5:04
